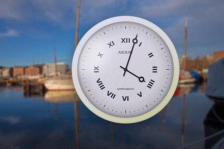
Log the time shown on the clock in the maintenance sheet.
4:03
